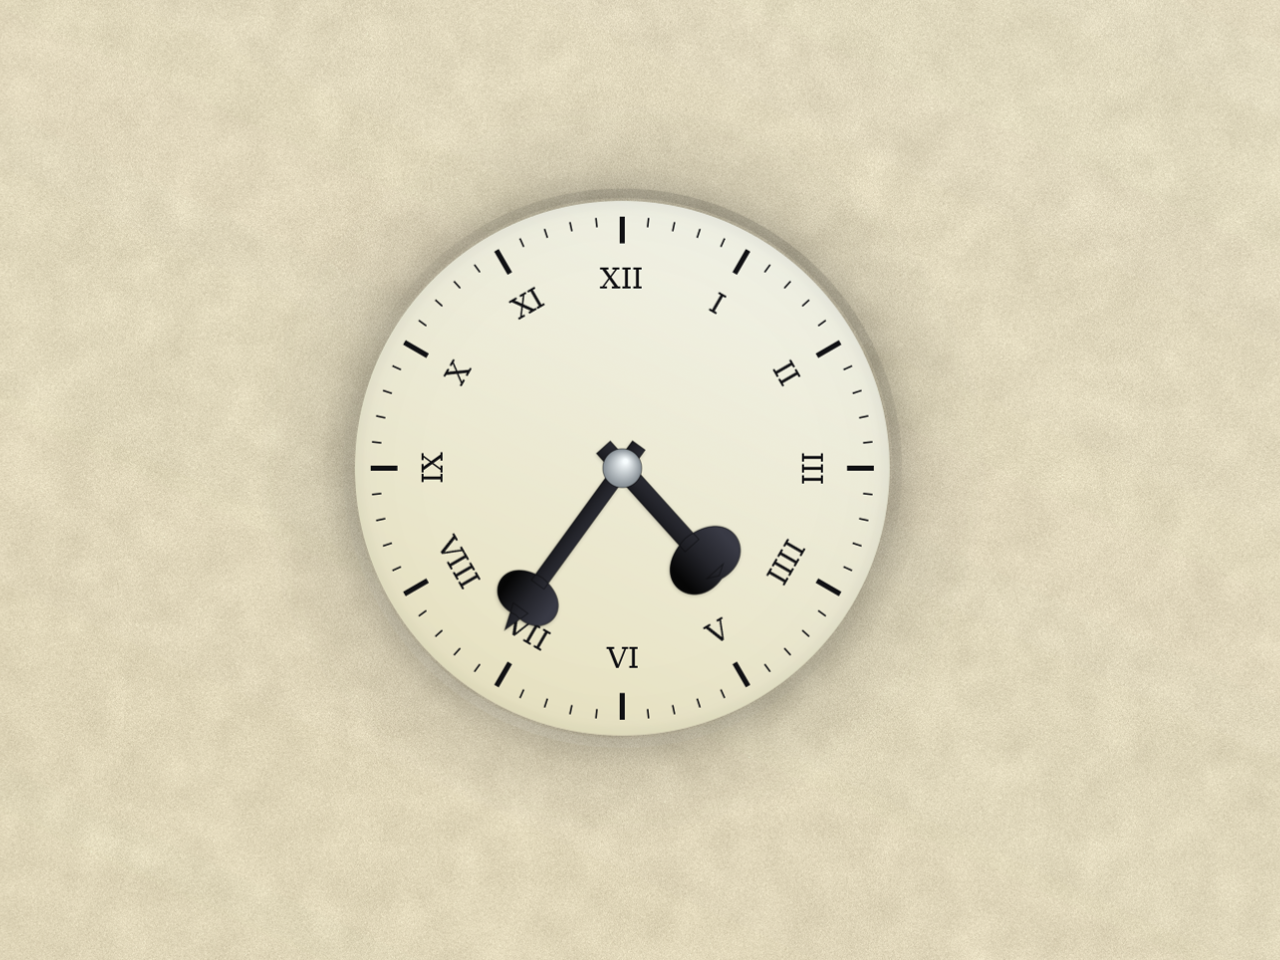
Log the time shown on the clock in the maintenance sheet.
4:36
